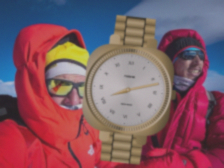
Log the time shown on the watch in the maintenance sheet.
8:12
